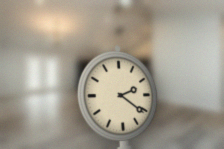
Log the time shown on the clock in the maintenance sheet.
2:21
